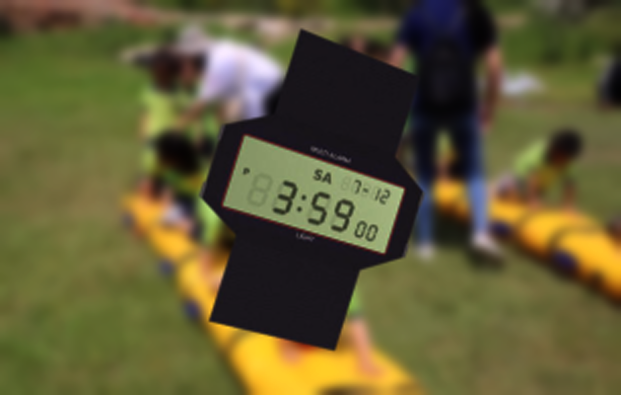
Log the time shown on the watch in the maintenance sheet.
3:59:00
